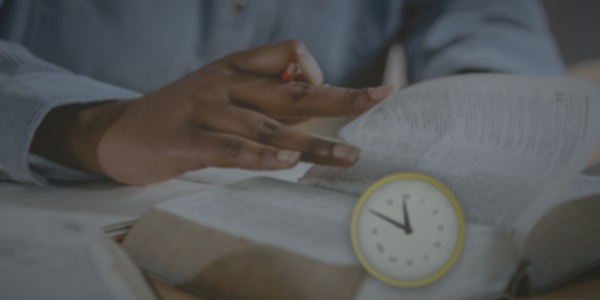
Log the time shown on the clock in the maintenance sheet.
11:50
